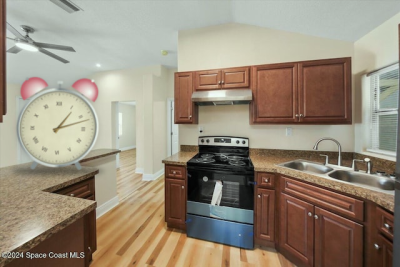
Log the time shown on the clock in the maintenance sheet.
1:12
